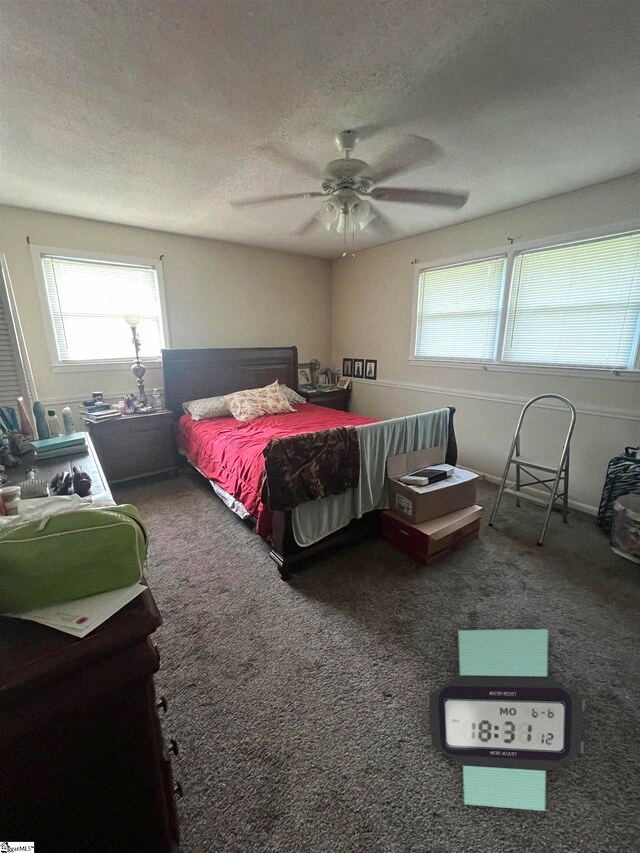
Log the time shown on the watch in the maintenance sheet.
18:31:12
